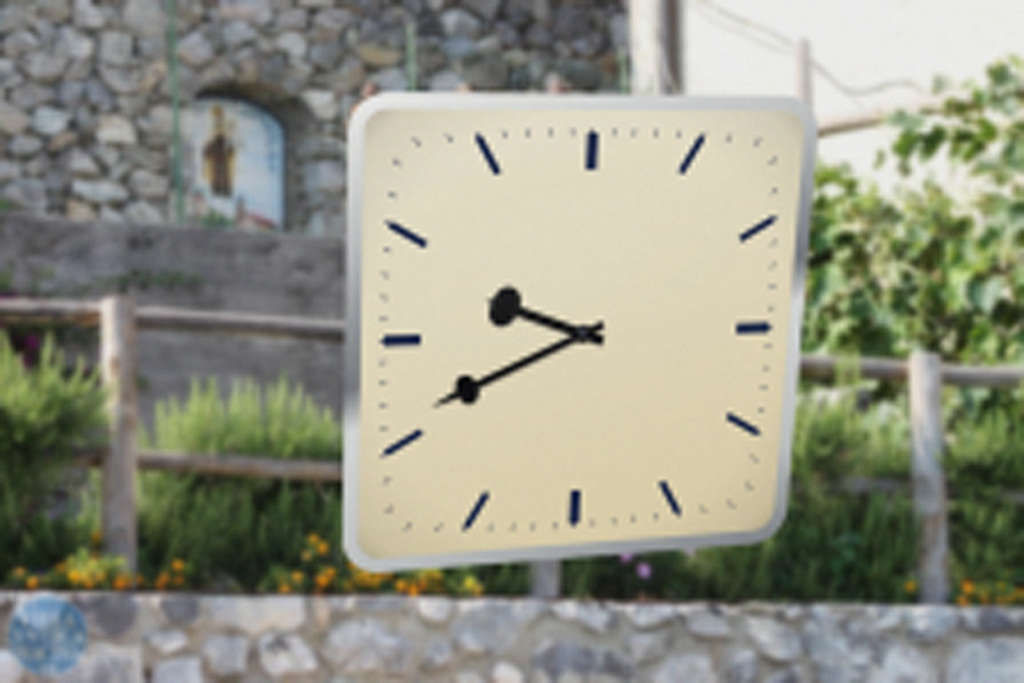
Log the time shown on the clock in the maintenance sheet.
9:41
